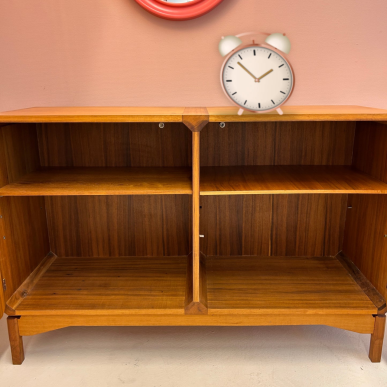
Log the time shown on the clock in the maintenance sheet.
1:53
